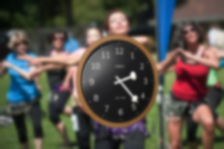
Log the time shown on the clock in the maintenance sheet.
2:23
